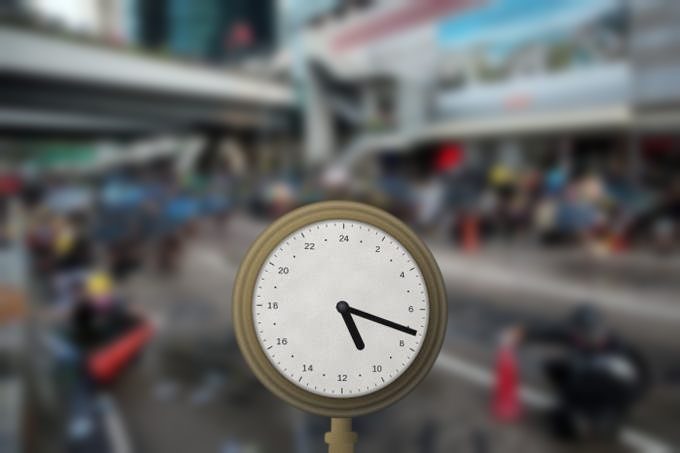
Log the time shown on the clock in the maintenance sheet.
10:18
